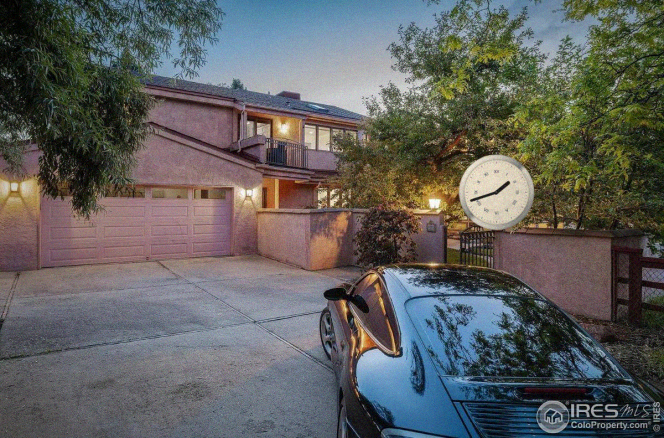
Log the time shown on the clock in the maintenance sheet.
1:42
